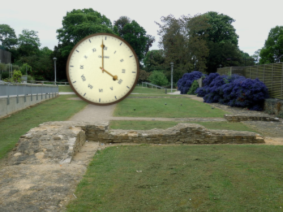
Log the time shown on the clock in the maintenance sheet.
3:59
